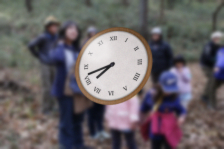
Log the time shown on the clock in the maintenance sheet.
7:42
